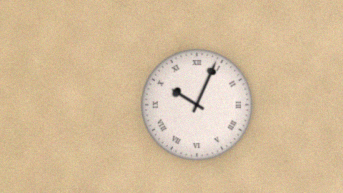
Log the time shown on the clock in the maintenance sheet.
10:04
